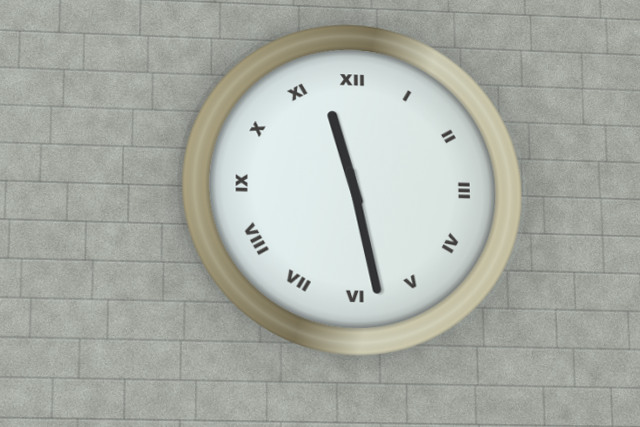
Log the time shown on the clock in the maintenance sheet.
11:28
